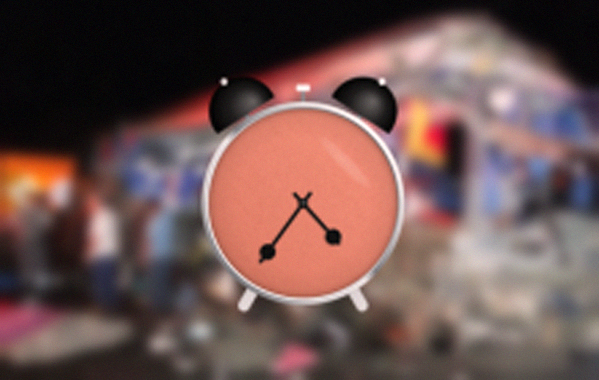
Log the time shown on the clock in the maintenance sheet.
4:36
